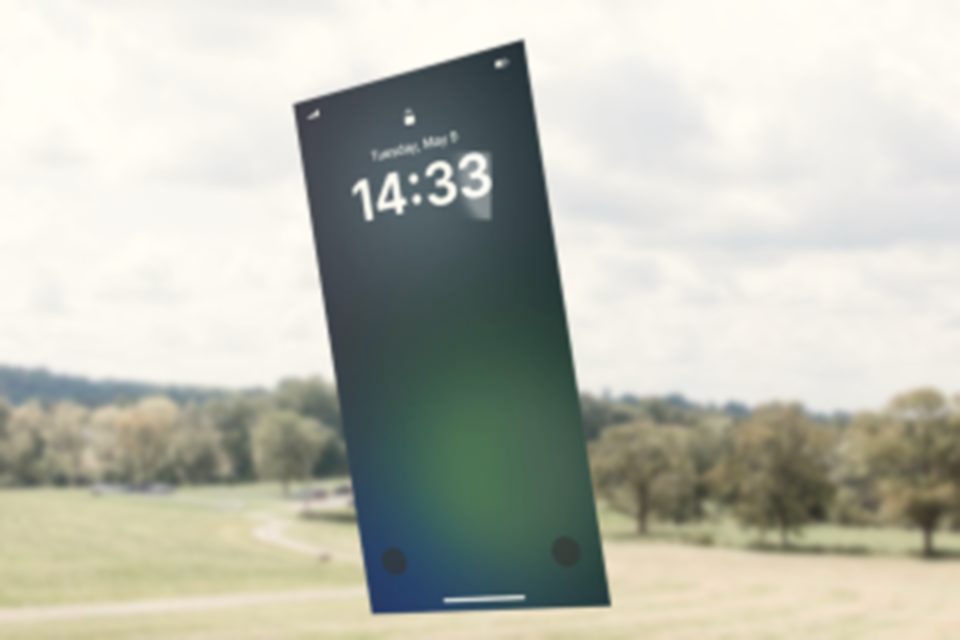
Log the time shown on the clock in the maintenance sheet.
14:33
